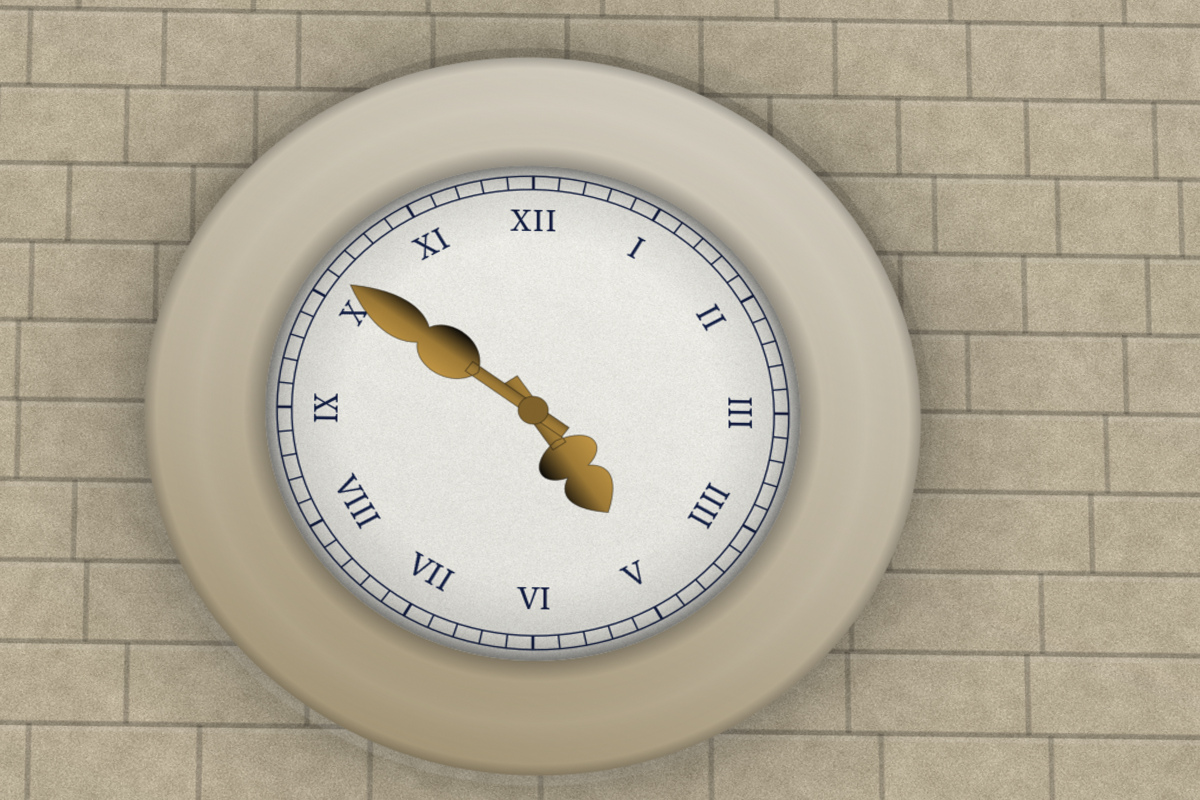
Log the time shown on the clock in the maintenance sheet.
4:51
